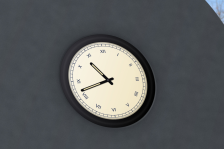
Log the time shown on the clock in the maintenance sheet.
10:42
